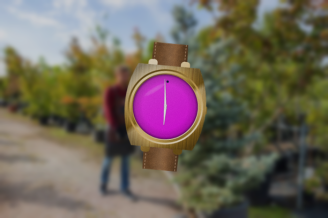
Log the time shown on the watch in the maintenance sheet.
5:59
